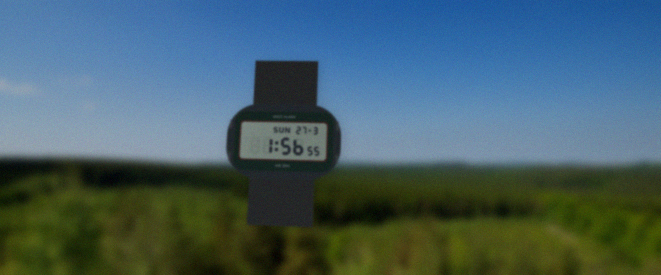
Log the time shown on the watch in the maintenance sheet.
1:56
